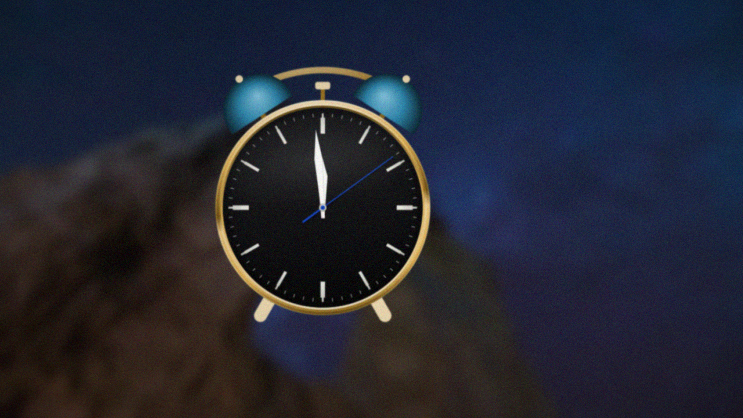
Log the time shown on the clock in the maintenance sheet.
11:59:09
